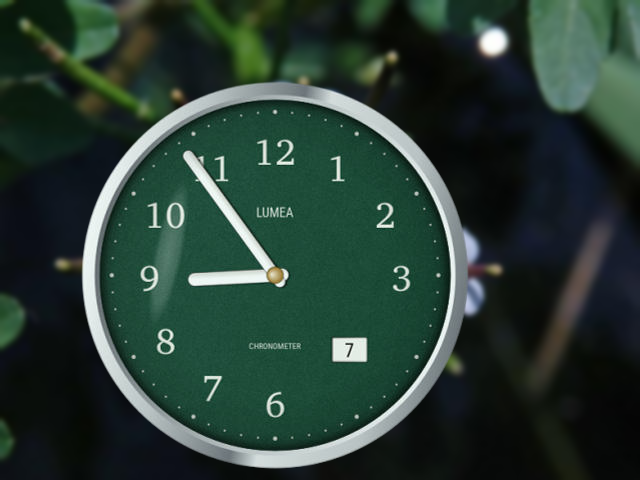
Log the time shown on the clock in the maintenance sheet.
8:54
